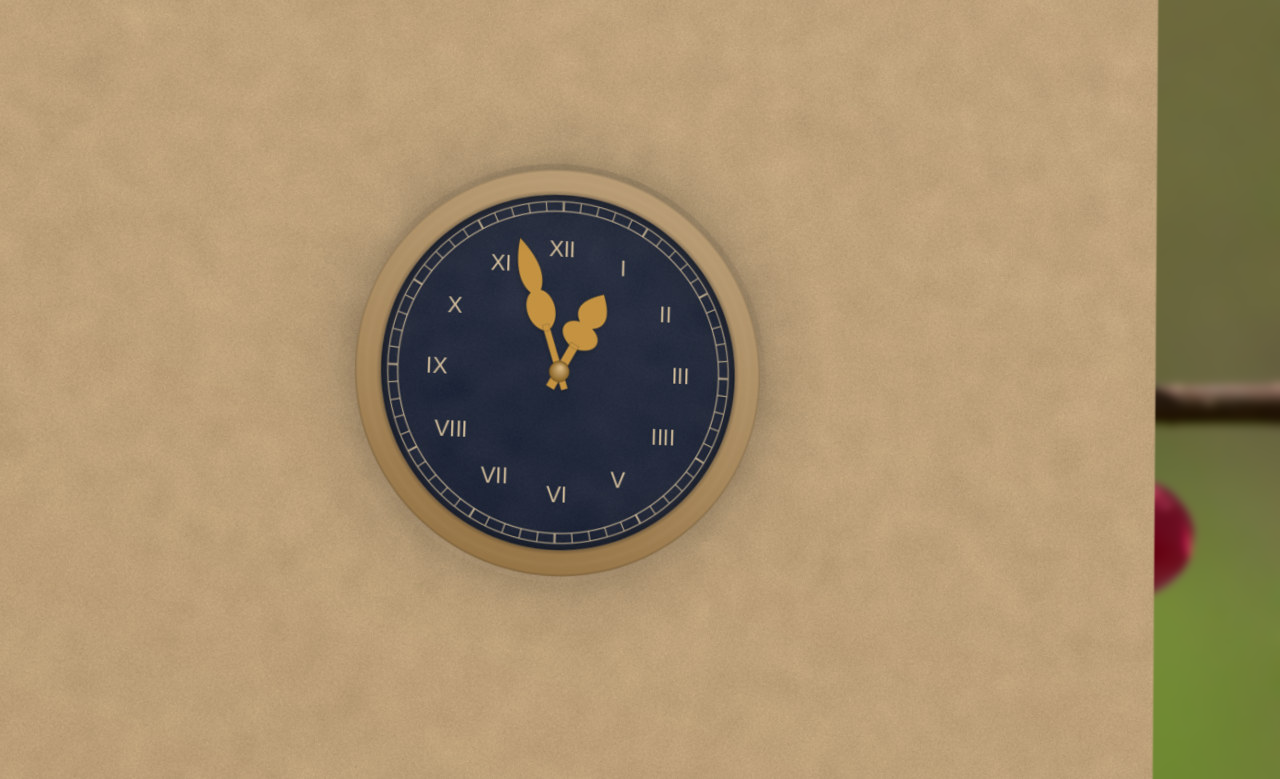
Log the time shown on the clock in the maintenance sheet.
12:57
